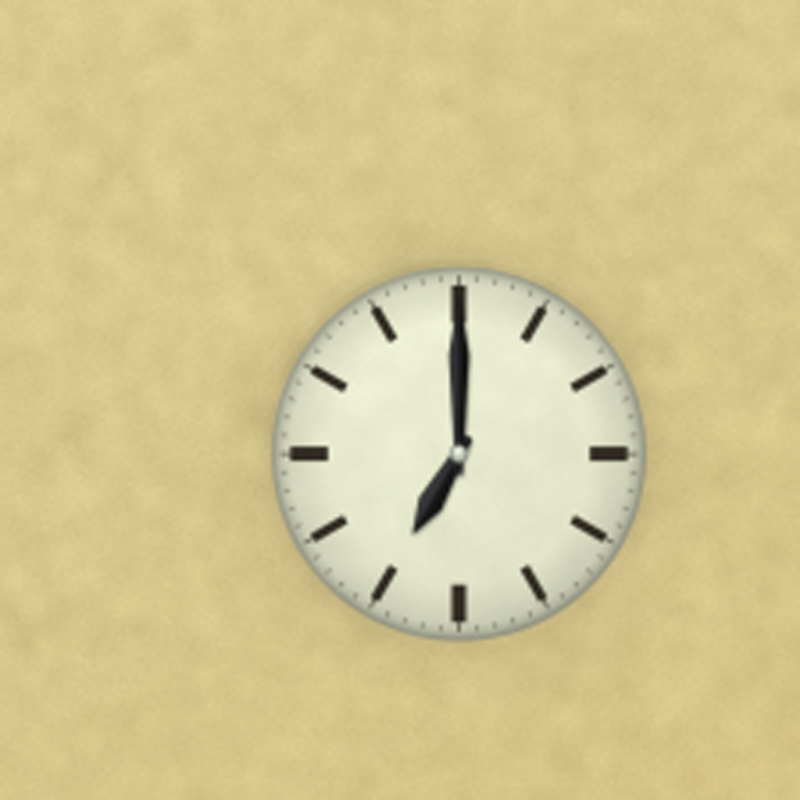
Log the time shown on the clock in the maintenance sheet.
7:00
